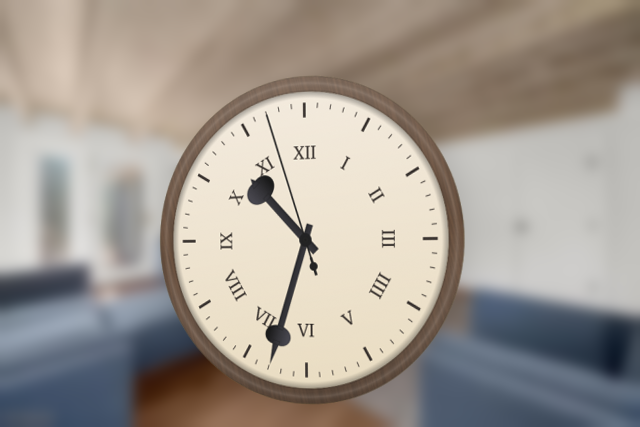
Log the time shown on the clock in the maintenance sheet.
10:32:57
